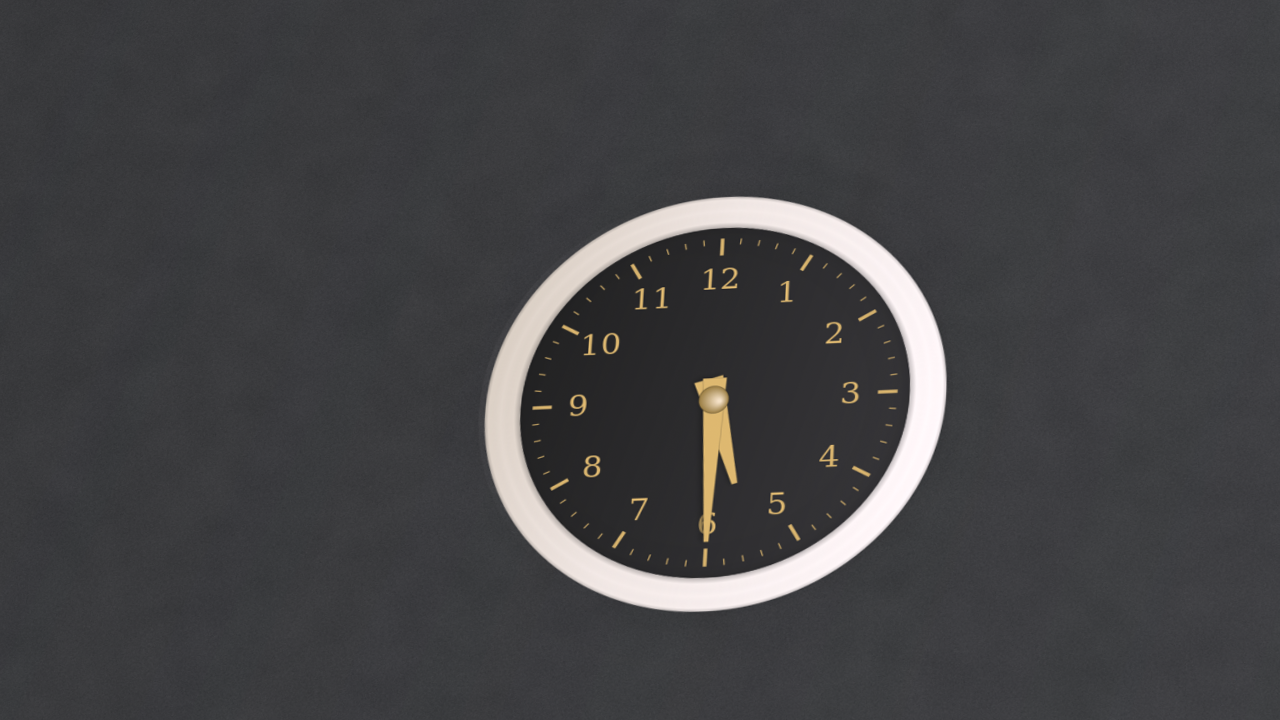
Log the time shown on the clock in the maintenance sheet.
5:30
